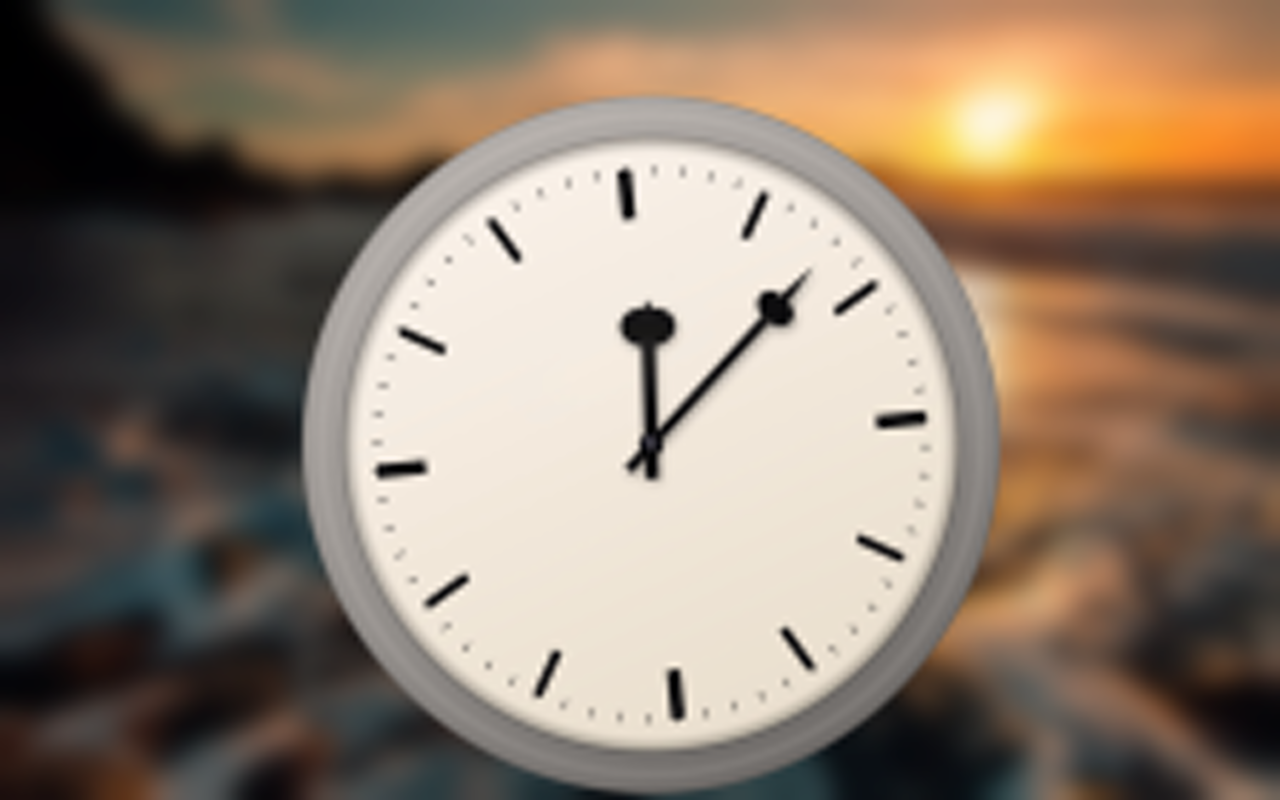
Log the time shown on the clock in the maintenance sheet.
12:08
